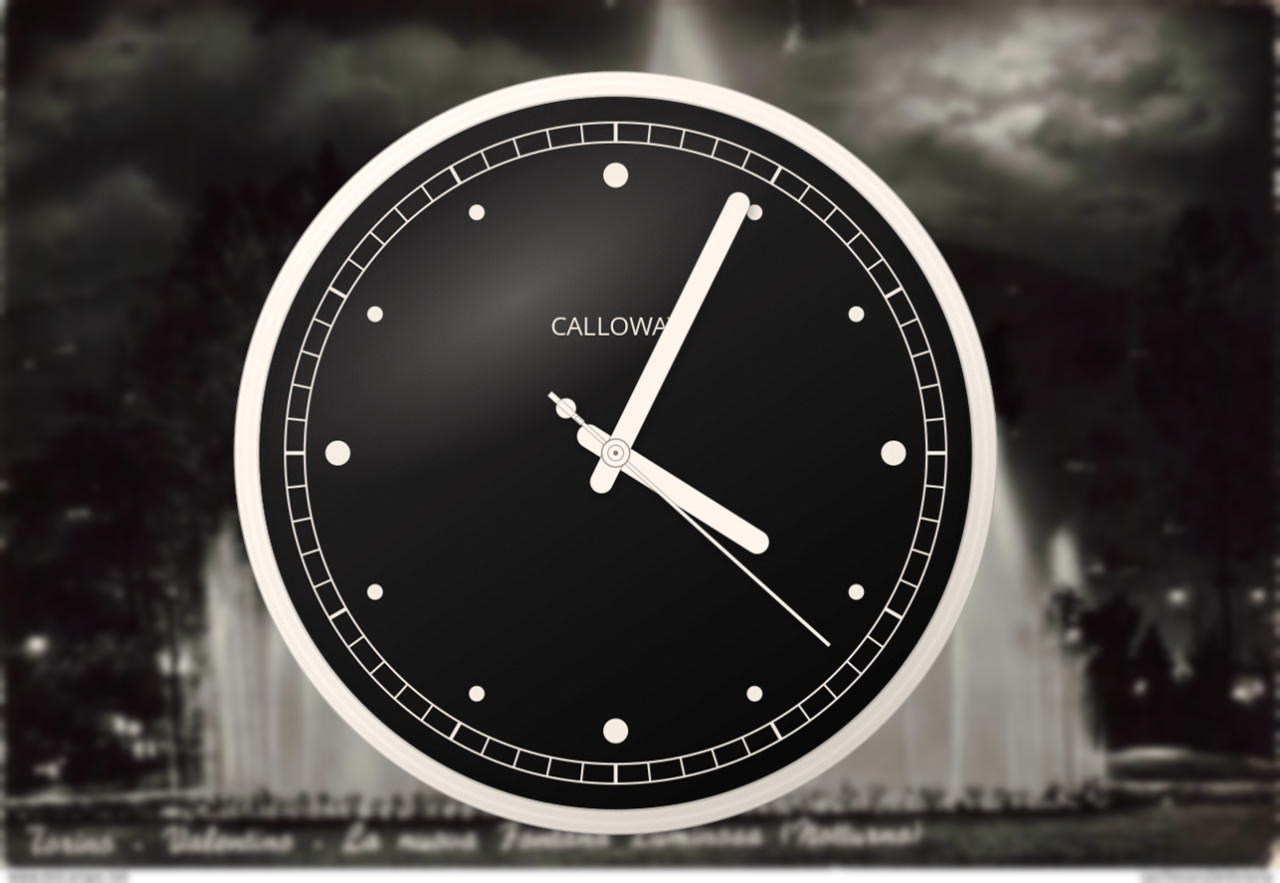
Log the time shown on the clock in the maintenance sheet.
4:04:22
